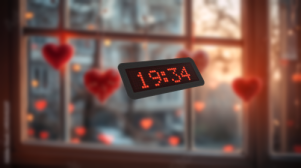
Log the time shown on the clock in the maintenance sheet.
19:34
